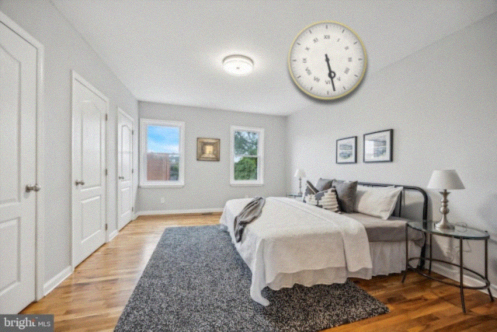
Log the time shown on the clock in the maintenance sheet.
5:28
